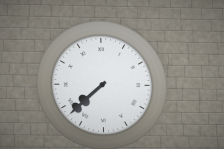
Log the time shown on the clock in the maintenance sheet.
7:38
